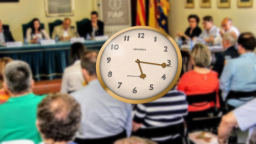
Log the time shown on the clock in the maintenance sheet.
5:16
